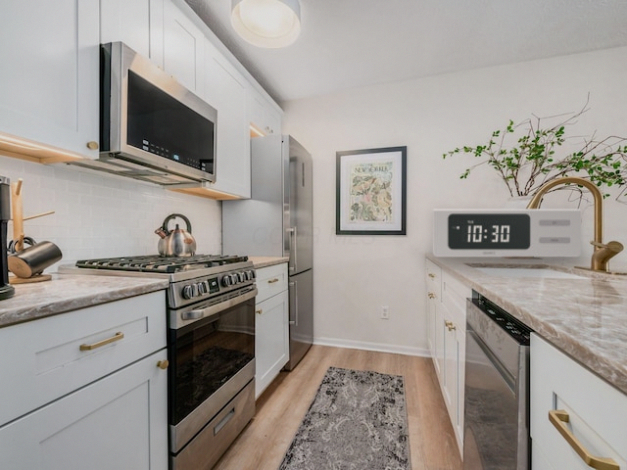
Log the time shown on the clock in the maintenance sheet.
10:30
